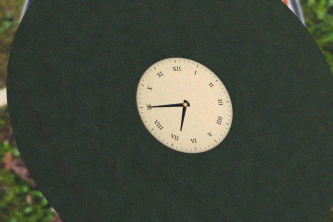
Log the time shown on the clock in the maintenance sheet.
6:45
